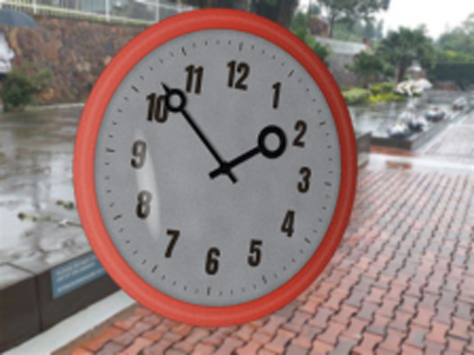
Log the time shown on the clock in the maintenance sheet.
1:52
